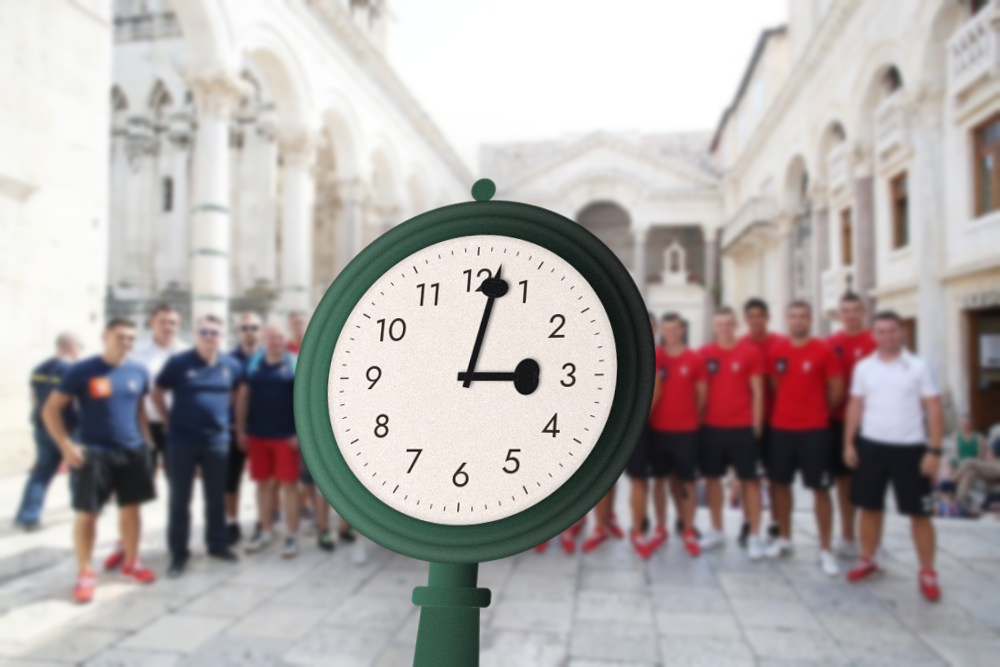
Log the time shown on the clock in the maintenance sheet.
3:02
